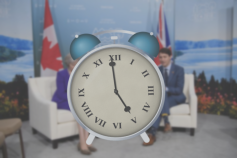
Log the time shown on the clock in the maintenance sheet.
4:59
